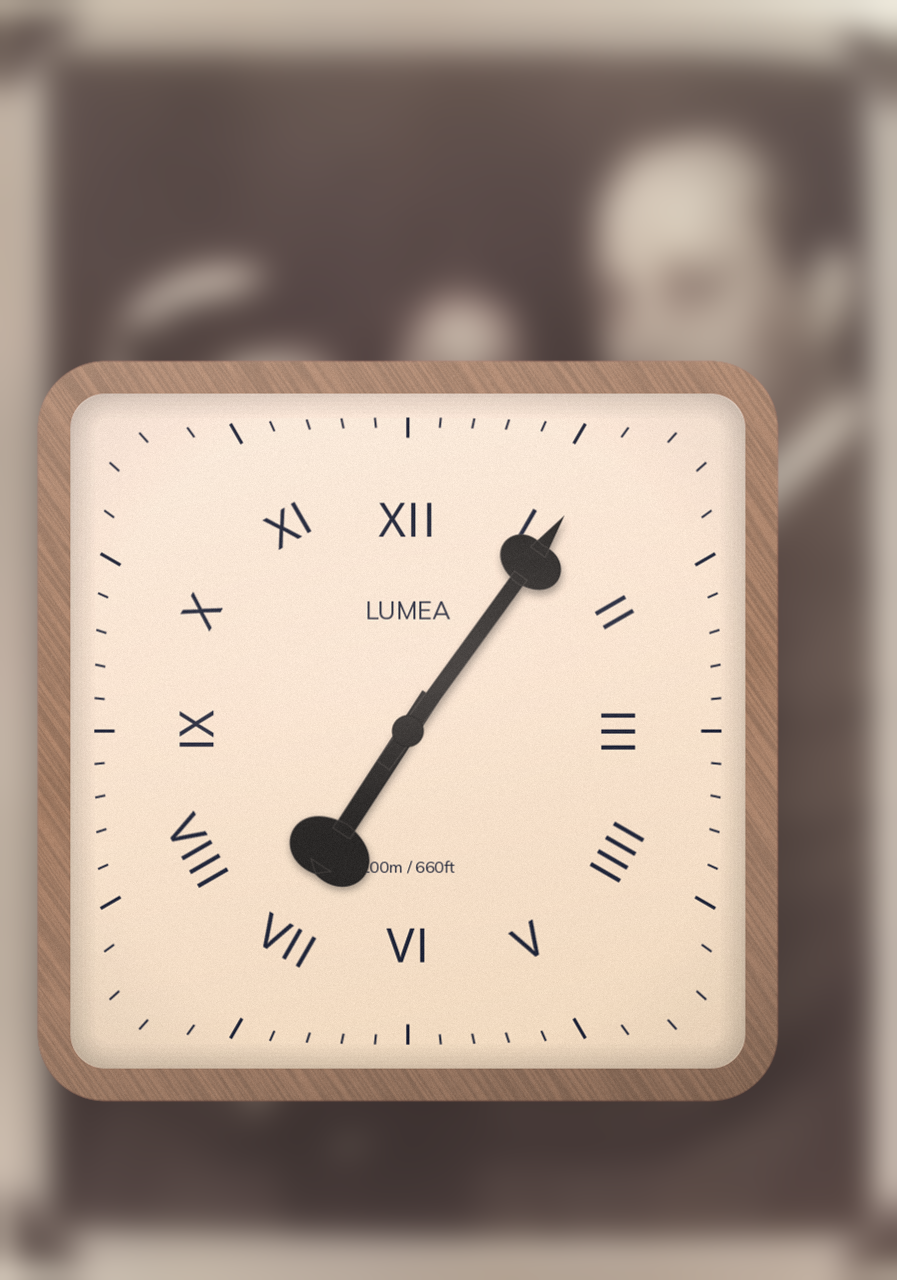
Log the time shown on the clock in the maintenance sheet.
7:06
